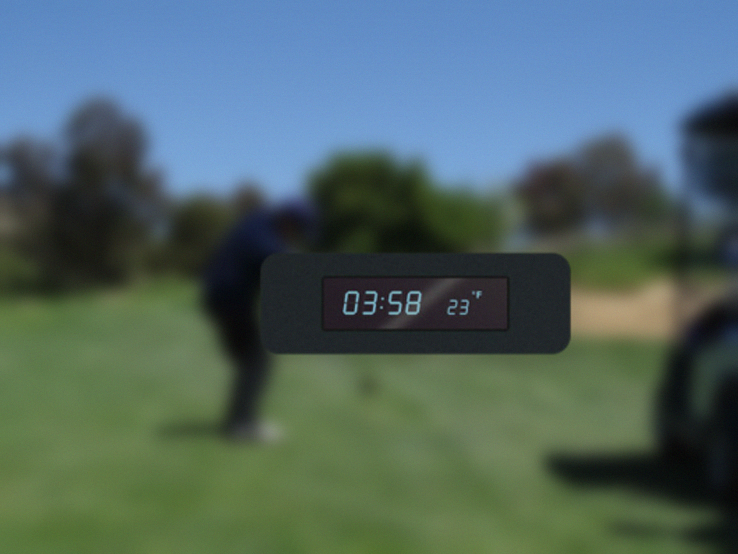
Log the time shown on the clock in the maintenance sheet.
3:58
